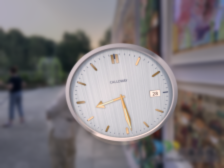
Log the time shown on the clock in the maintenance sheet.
8:29
